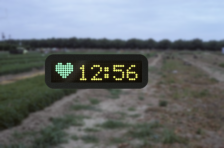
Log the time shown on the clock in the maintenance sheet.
12:56
